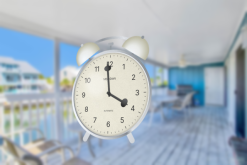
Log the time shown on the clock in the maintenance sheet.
3:59
